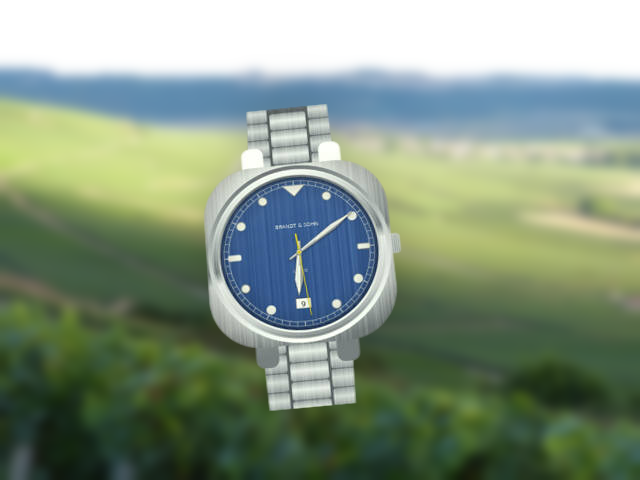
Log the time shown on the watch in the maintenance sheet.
6:09:29
